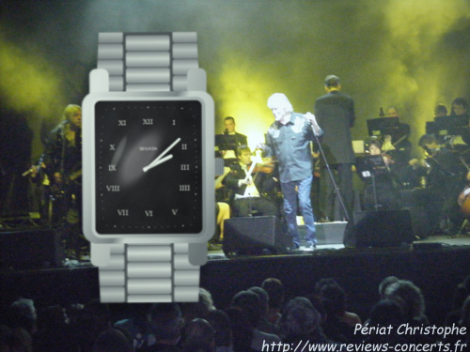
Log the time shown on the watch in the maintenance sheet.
2:08
